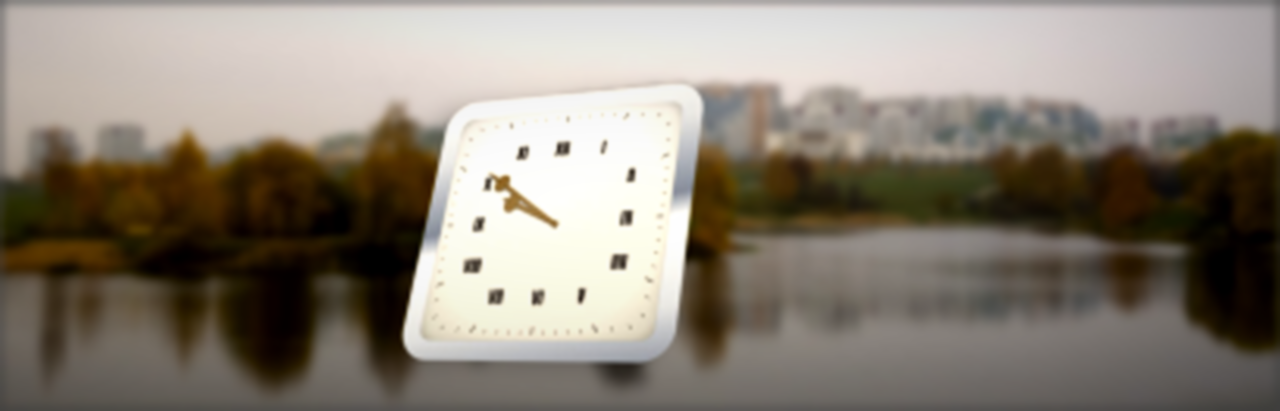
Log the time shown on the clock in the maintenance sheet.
9:51
